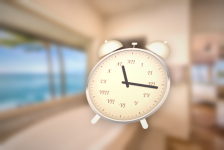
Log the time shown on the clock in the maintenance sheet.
11:16
